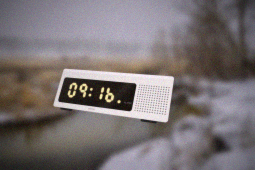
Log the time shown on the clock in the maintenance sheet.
9:16
